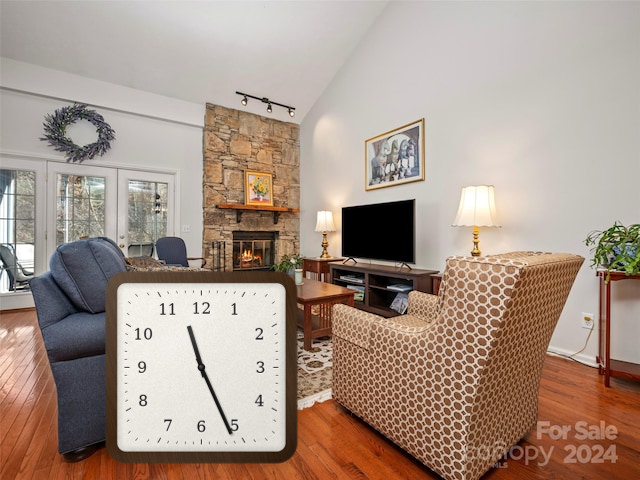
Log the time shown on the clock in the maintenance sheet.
11:26
